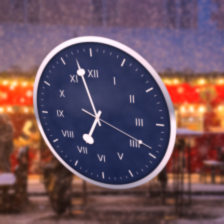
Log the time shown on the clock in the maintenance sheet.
6:57:19
